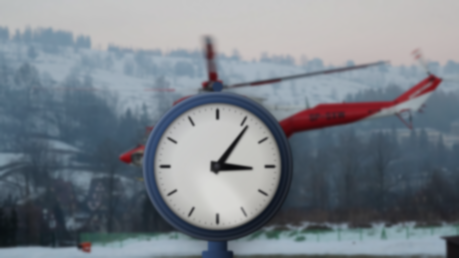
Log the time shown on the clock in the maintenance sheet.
3:06
